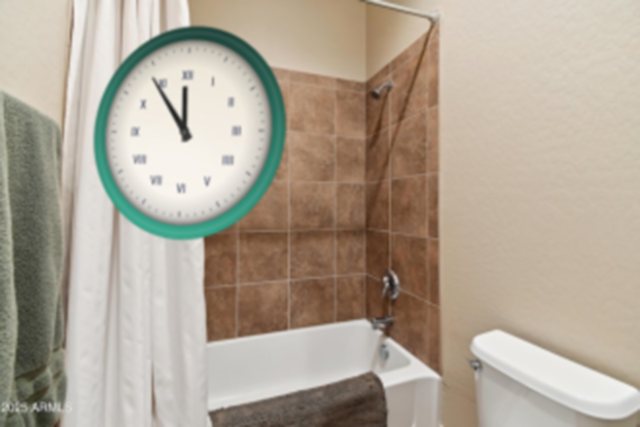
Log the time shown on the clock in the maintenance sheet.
11:54
